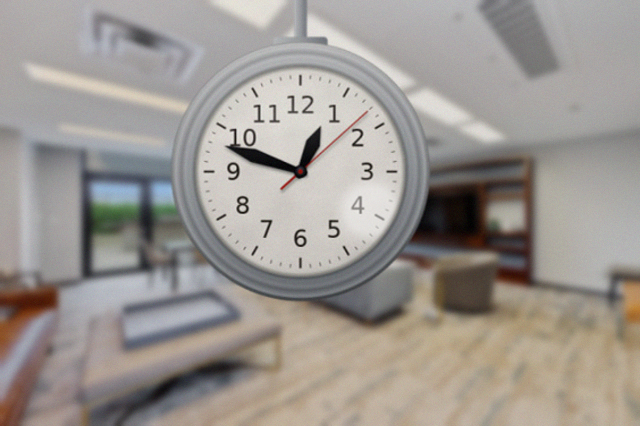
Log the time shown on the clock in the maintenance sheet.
12:48:08
